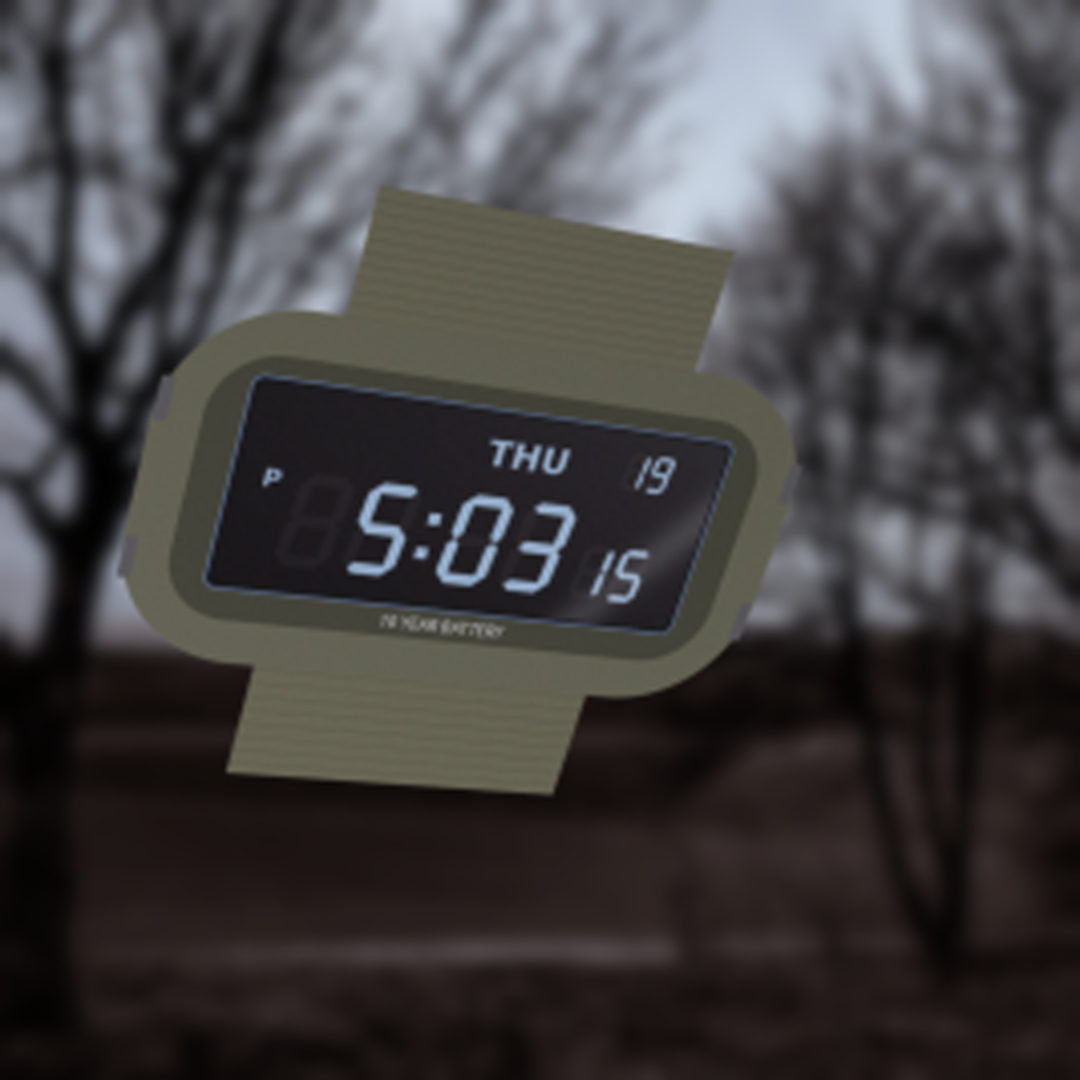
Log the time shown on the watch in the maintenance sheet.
5:03:15
